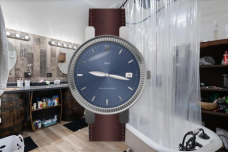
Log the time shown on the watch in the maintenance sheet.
9:17
